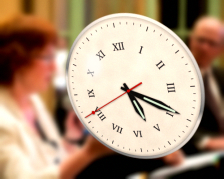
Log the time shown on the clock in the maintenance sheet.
5:19:41
